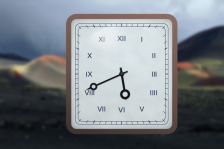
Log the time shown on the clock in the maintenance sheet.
5:41
